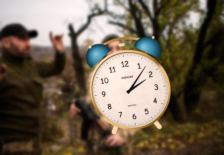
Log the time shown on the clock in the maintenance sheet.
2:07
